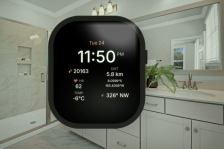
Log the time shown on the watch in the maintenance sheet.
11:50
